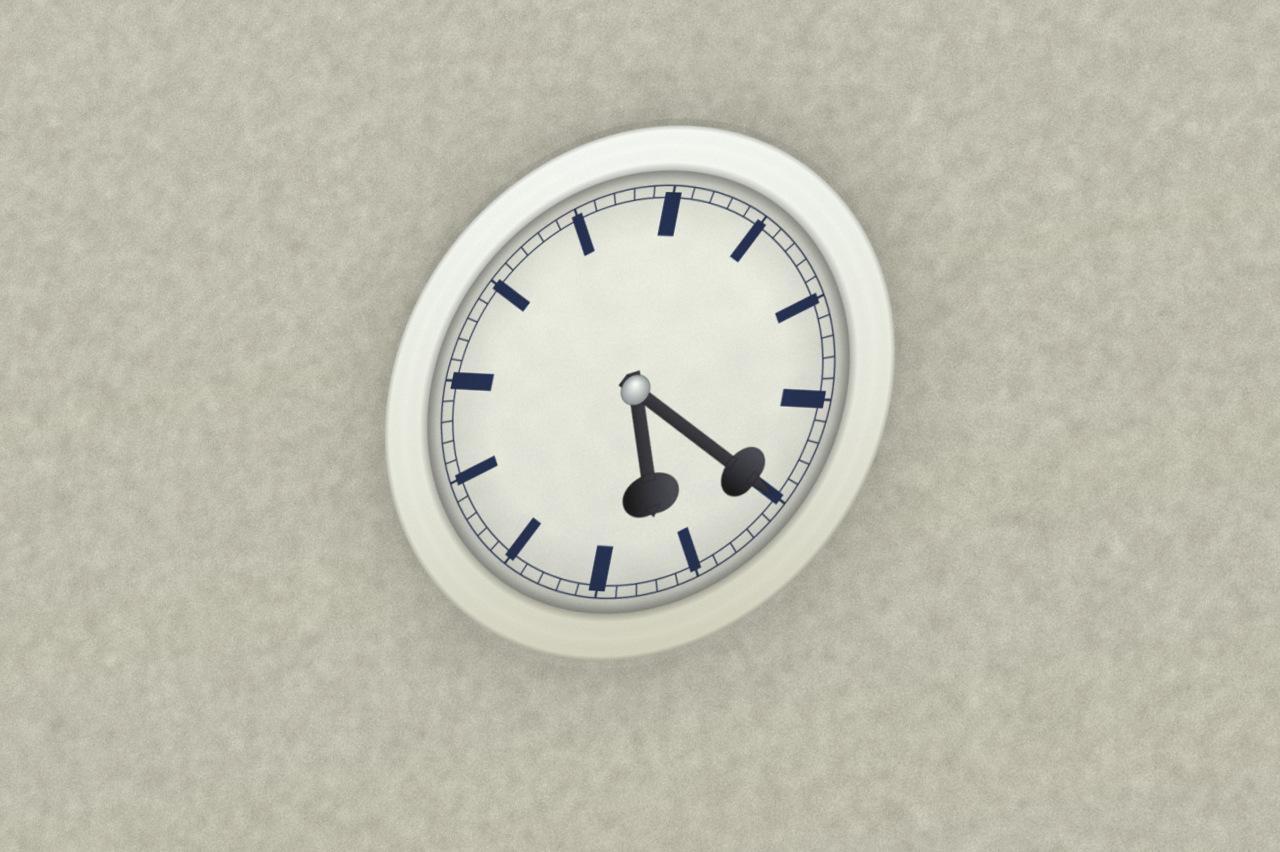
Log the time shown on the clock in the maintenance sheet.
5:20
